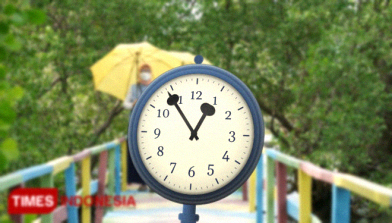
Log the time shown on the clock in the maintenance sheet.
12:54
